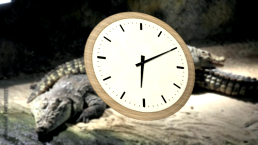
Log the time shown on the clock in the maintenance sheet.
6:10
